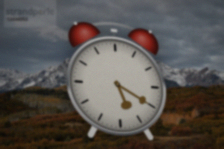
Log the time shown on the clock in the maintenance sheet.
5:20
